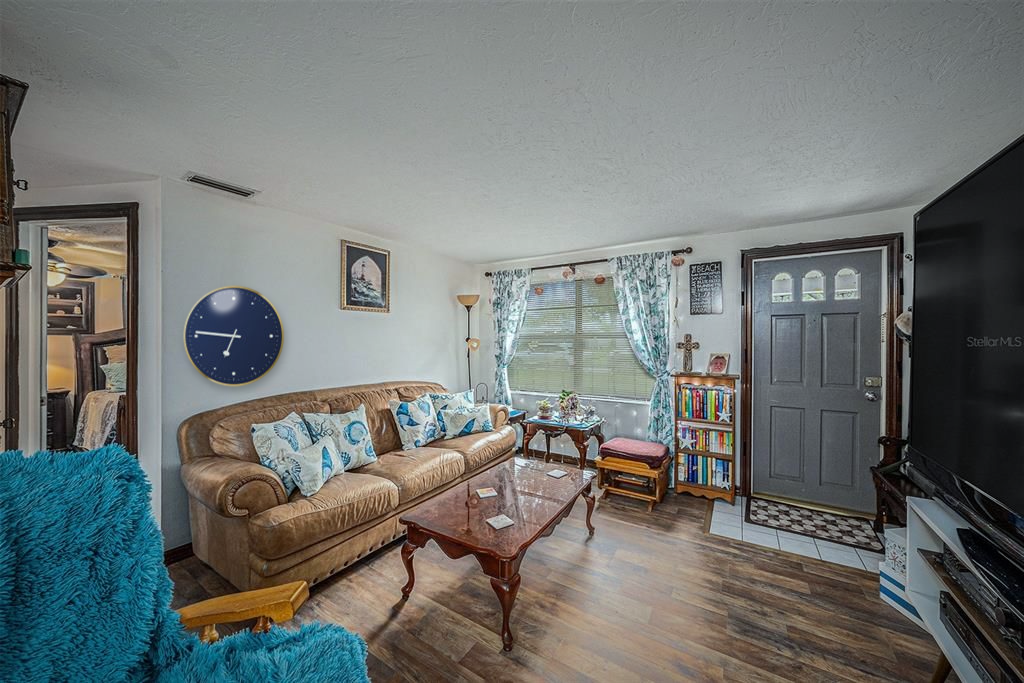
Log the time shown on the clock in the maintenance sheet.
6:46
